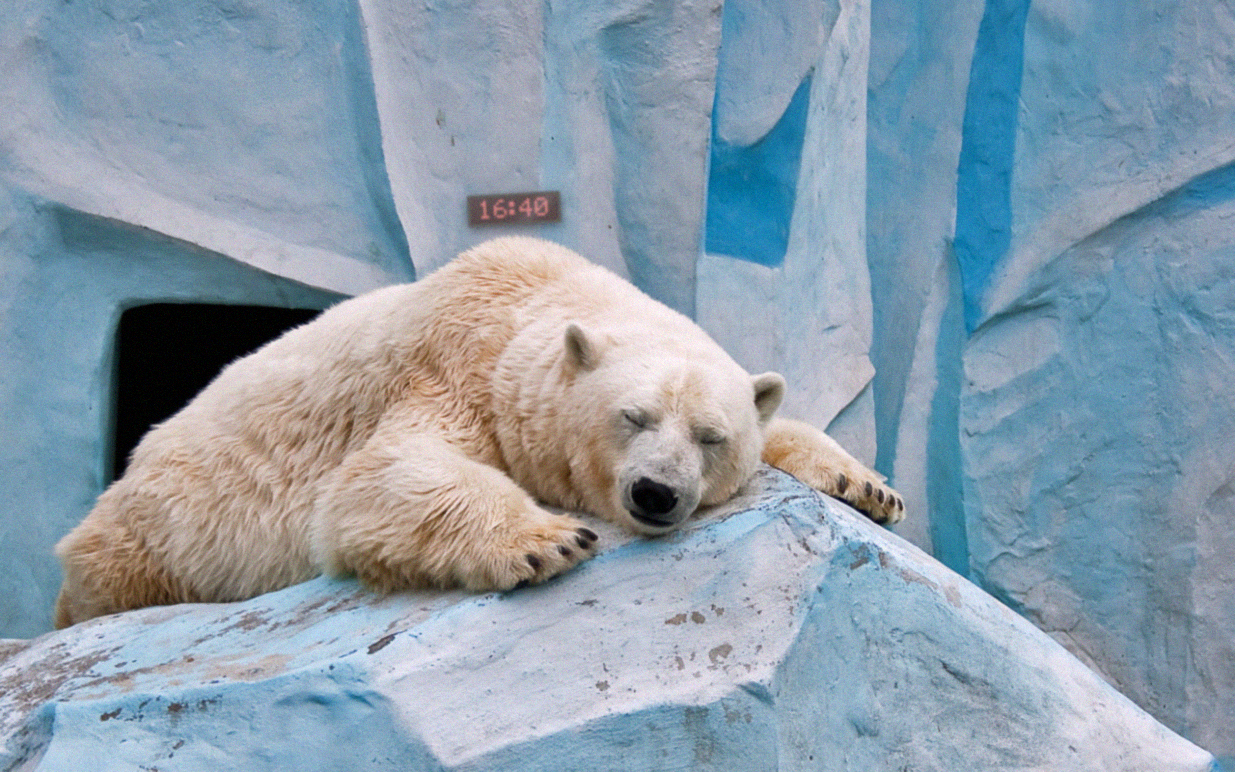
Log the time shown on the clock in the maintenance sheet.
16:40
